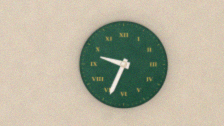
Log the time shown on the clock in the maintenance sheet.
9:34
